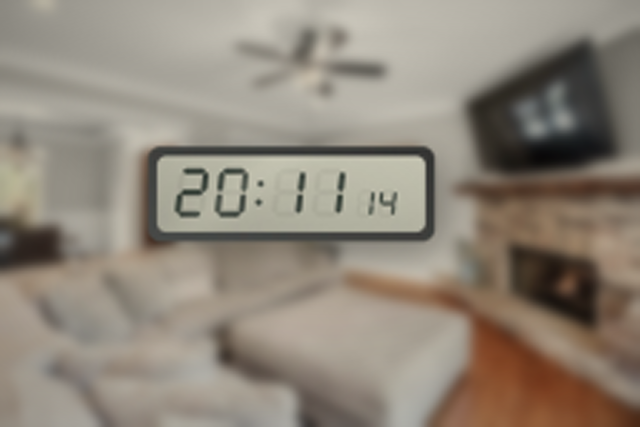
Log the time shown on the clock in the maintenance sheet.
20:11:14
